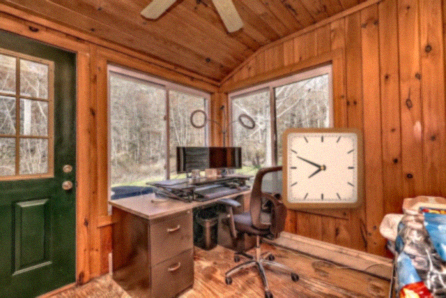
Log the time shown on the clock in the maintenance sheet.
7:49
